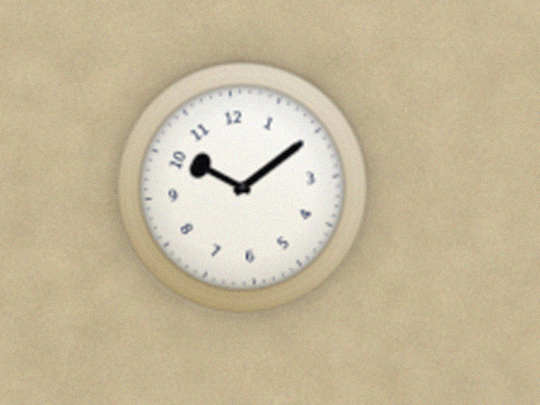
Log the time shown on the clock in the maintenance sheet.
10:10
